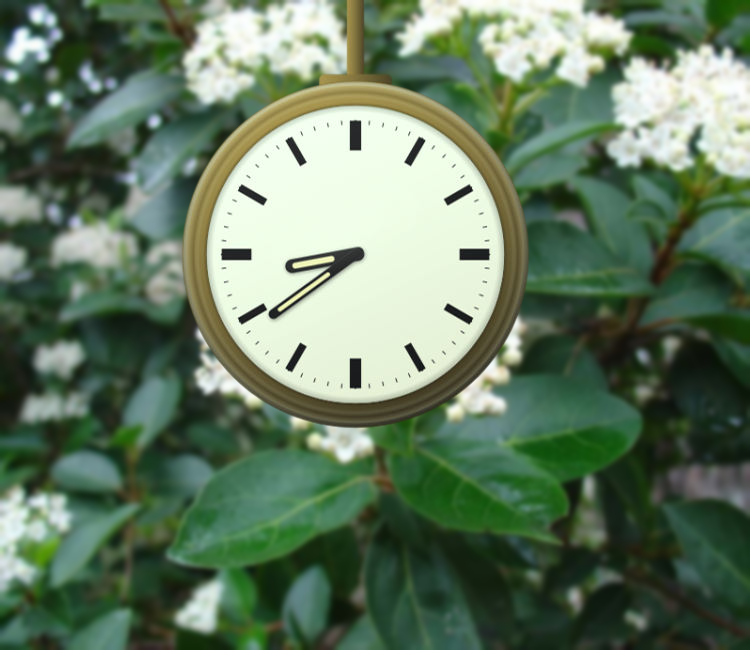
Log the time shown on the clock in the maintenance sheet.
8:39
